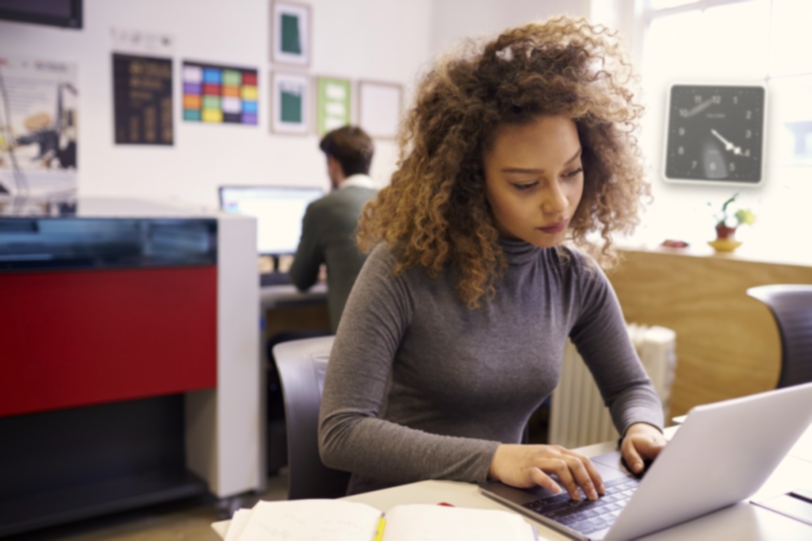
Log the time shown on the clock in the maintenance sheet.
4:21
